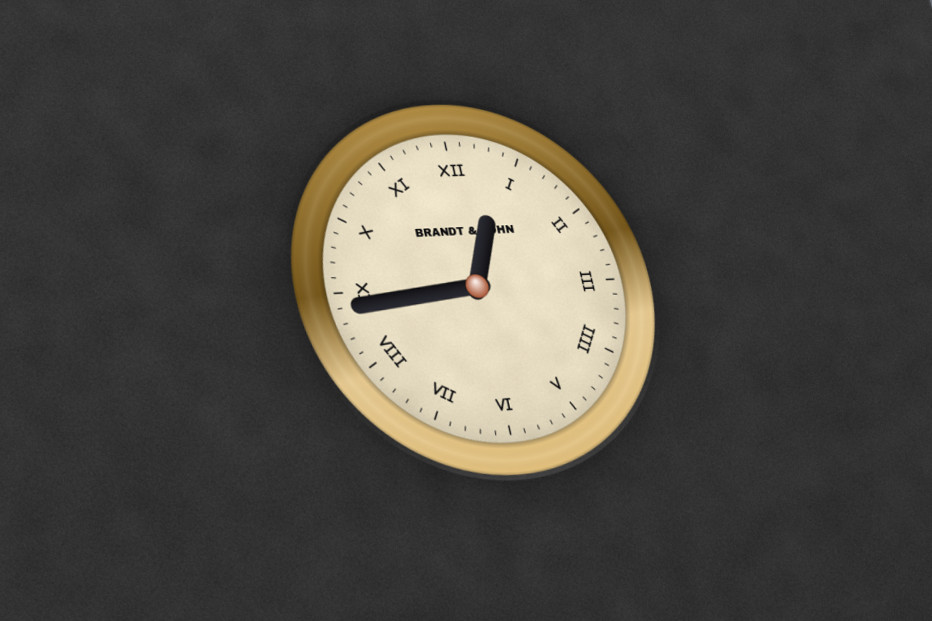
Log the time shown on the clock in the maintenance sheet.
12:44
